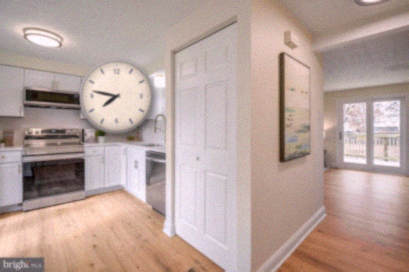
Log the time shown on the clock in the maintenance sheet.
7:47
